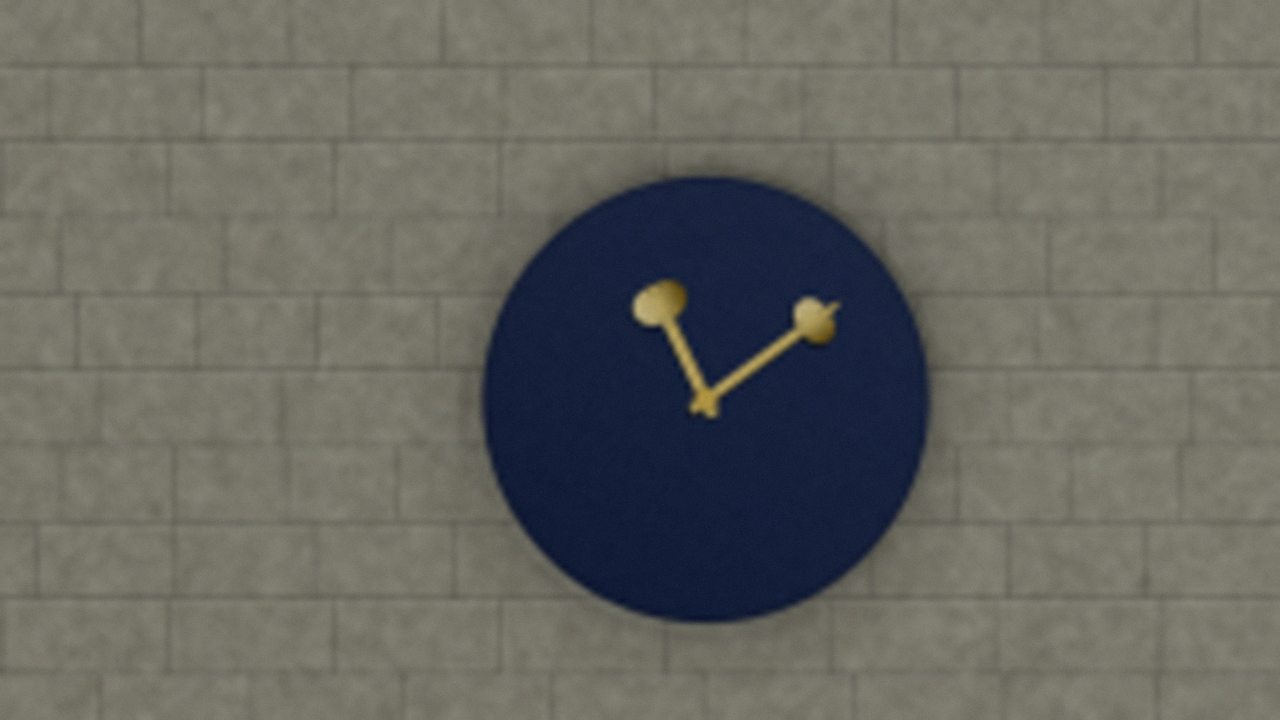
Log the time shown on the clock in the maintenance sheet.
11:09
